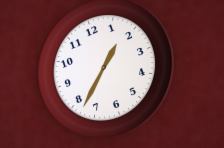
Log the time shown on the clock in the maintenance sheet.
1:38
